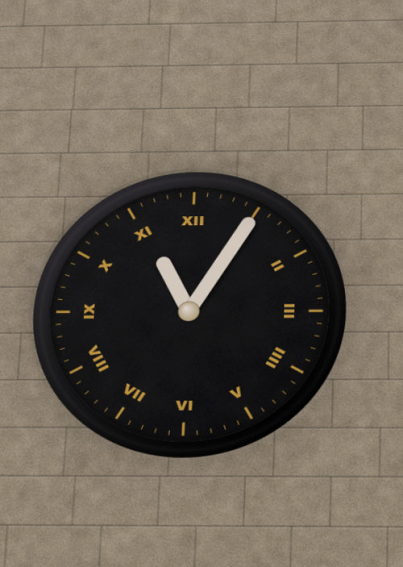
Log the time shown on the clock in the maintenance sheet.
11:05
